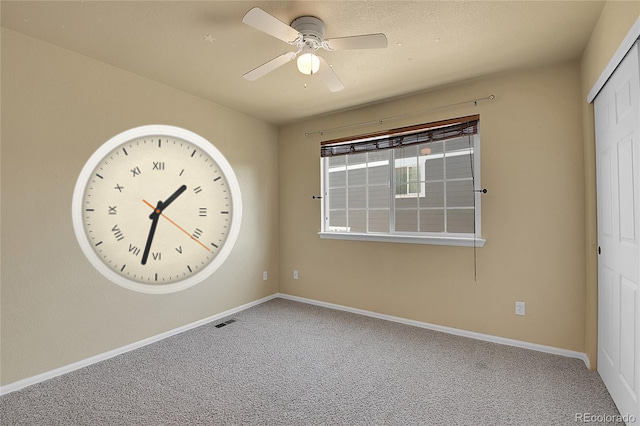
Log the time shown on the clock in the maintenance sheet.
1:32:21
